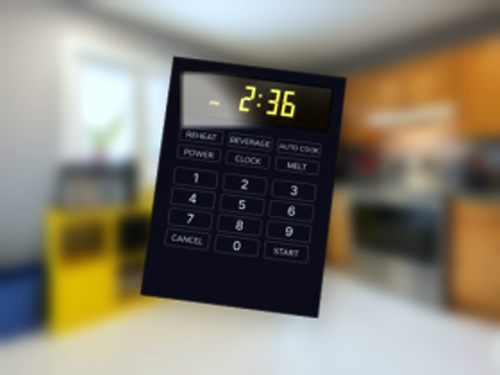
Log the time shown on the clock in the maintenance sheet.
2:36
